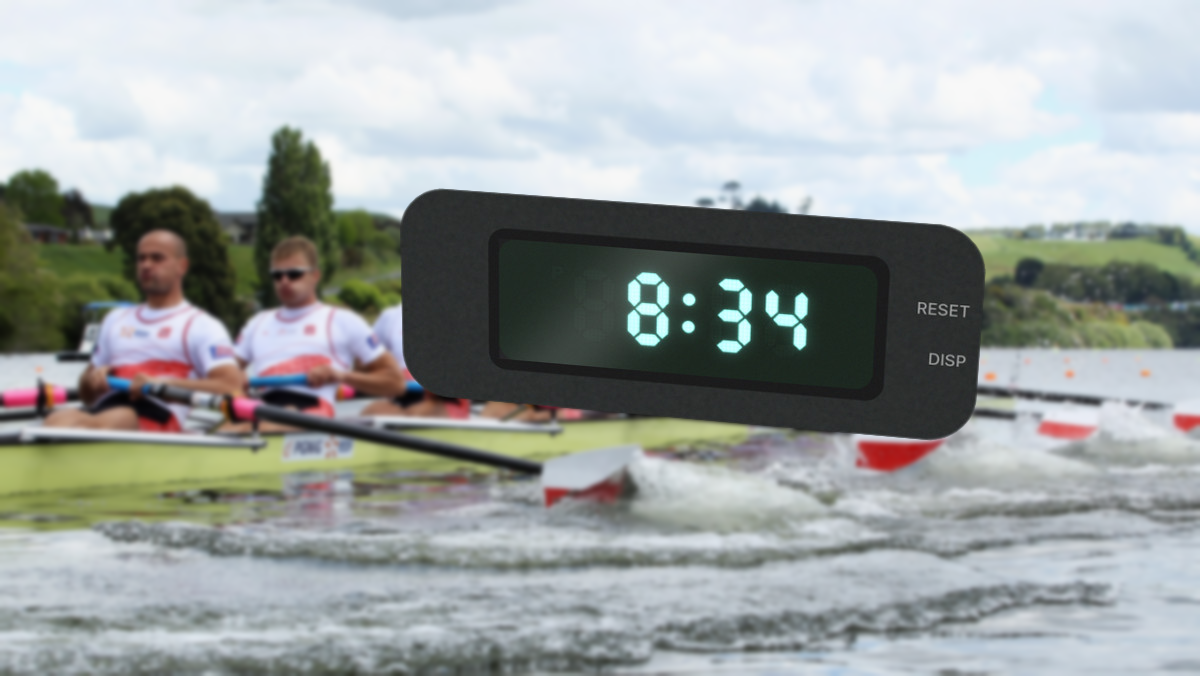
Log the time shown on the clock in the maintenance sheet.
8:34
